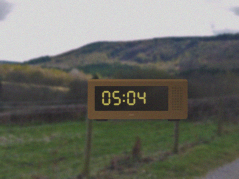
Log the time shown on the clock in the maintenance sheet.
5:04
